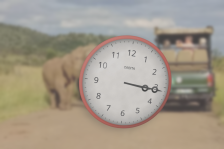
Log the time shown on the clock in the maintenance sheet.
3:16
